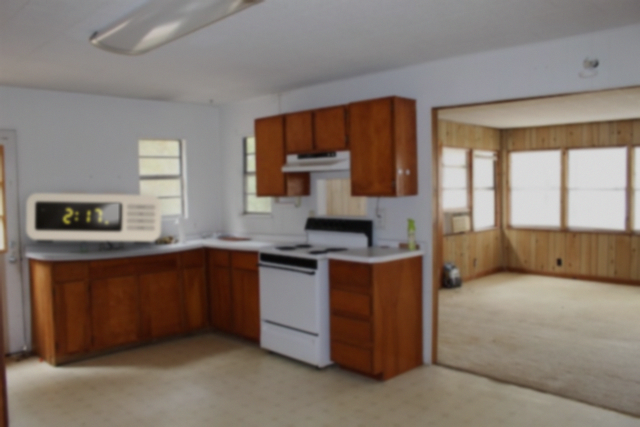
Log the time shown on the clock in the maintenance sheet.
2:17
